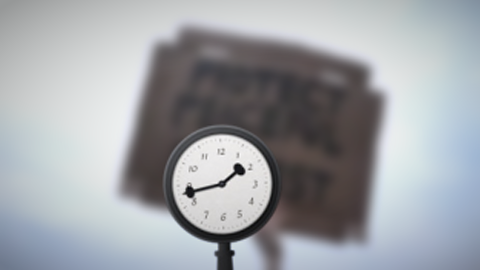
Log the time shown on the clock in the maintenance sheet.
1:43
